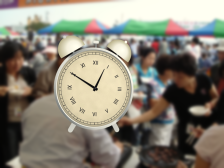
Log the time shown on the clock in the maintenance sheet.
12:50
